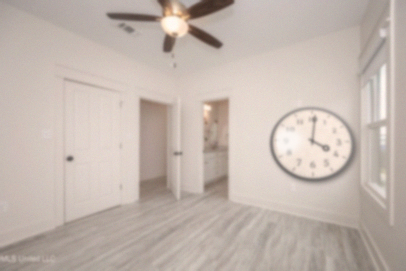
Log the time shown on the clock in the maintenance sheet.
4:01
